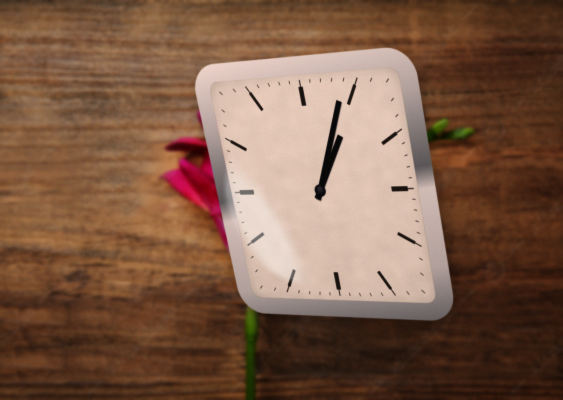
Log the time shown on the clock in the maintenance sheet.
1:04
